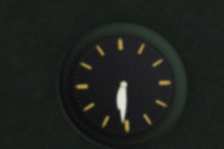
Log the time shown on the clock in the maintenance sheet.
6:31
